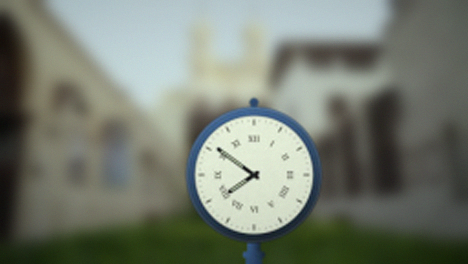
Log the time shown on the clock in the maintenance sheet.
7:51
